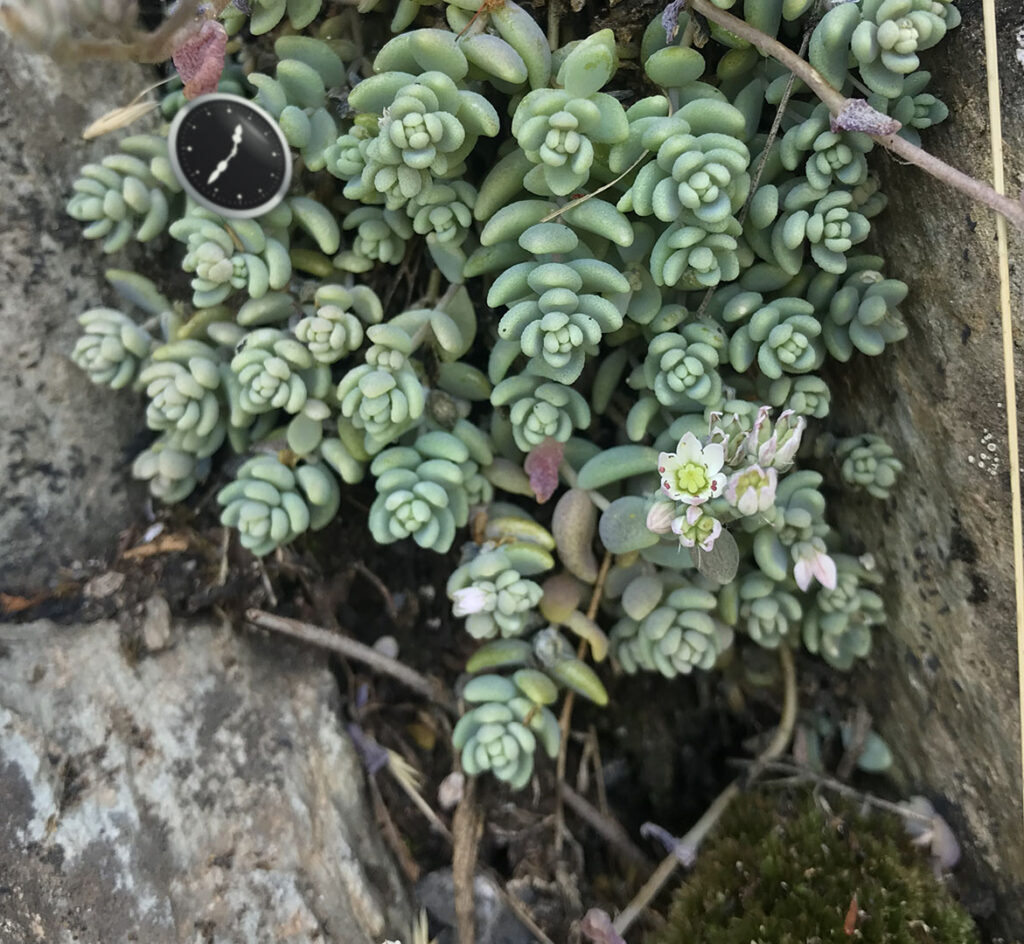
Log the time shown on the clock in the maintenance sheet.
12:37
